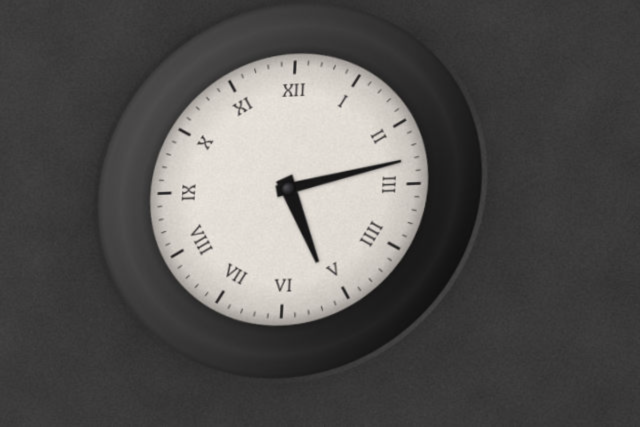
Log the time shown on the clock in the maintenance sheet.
5:13
